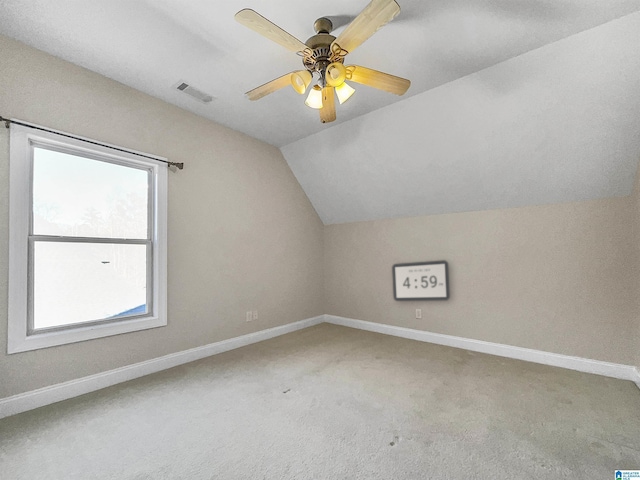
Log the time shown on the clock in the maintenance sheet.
4:59
